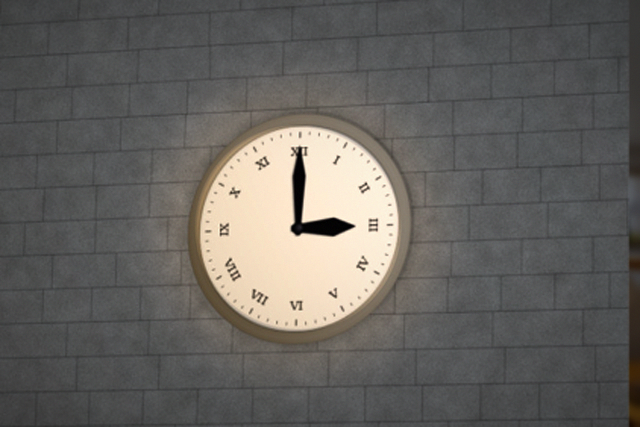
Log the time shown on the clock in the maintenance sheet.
3:00
